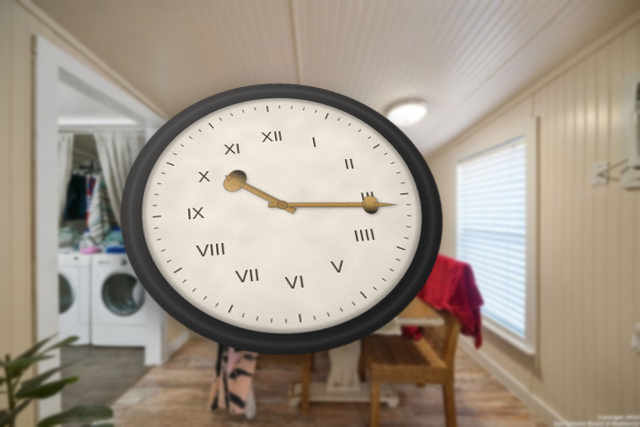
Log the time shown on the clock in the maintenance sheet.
10:16
